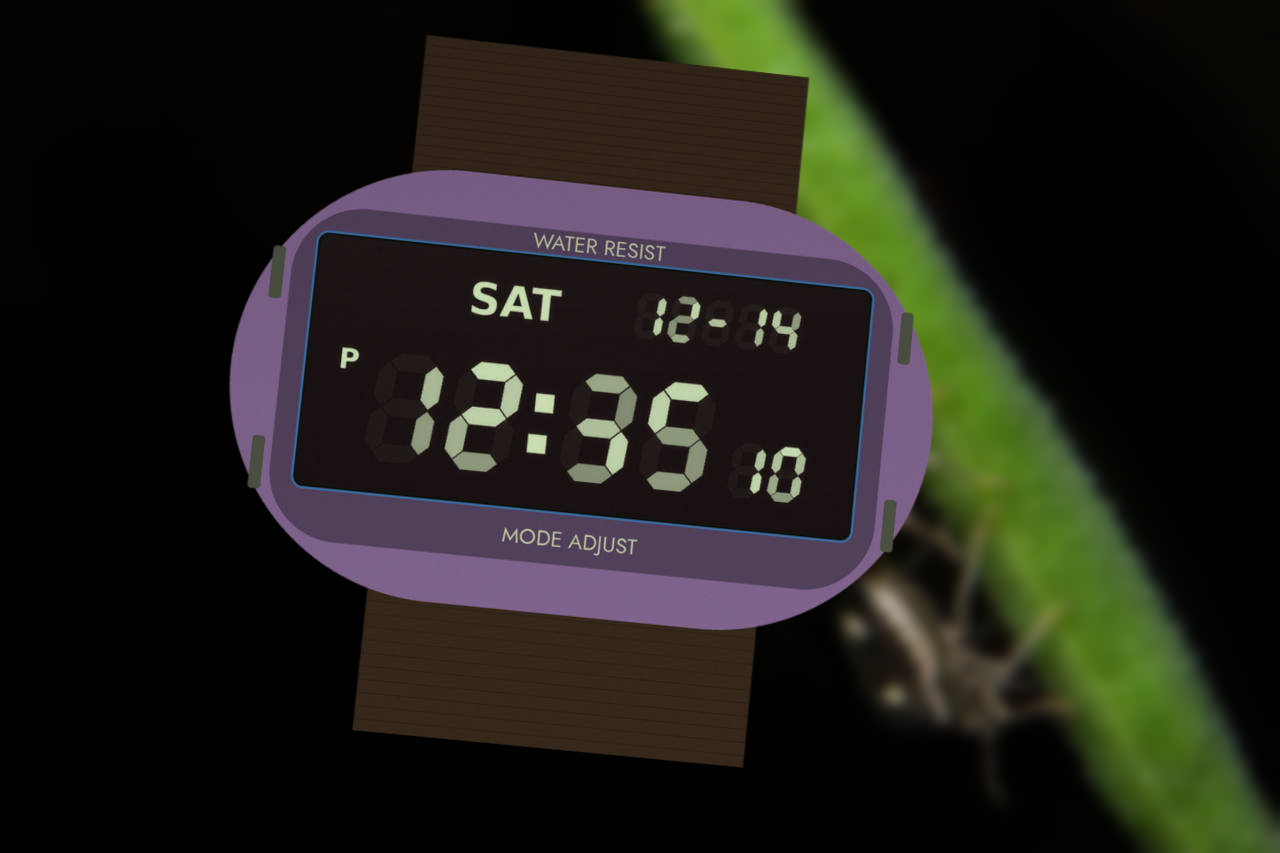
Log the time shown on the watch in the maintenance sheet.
12:35:10
